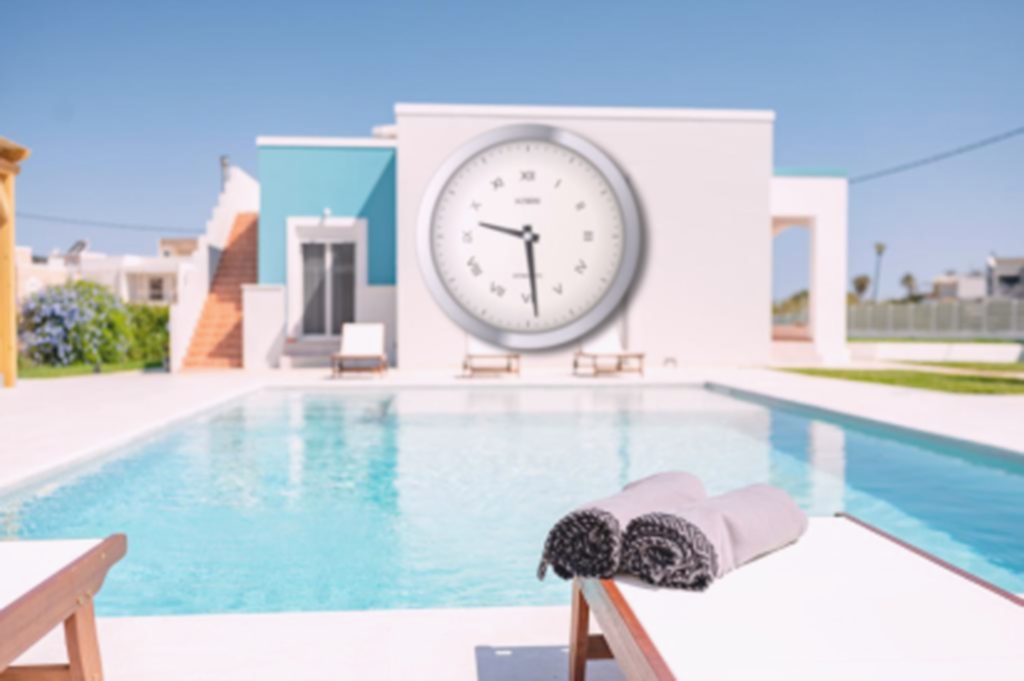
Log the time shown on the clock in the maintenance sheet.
9:29
